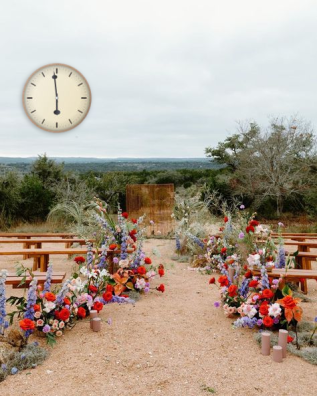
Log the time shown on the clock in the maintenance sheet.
5:59
